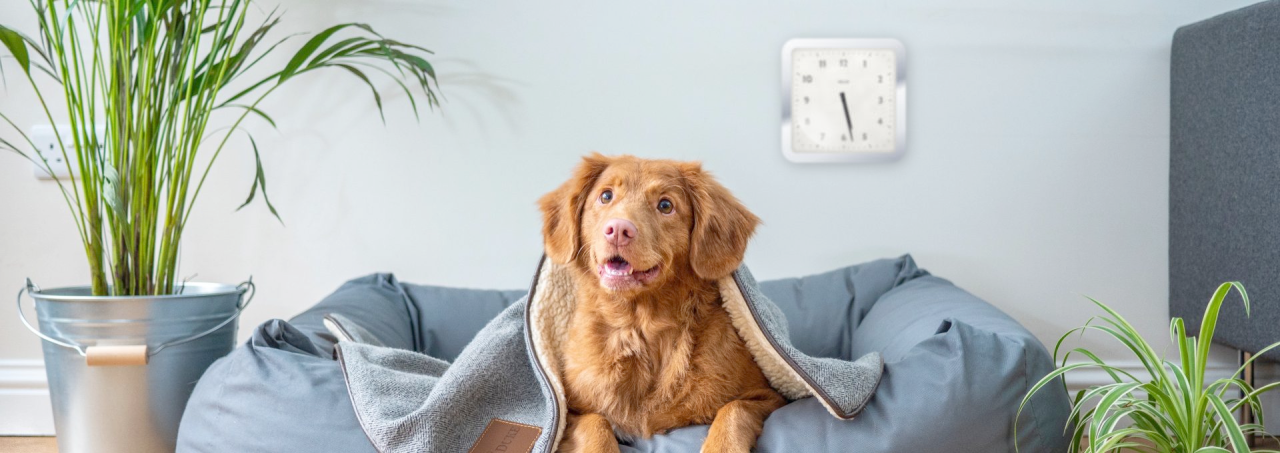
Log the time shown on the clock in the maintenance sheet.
5:28
